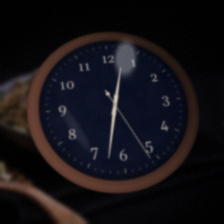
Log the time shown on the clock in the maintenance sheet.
12:32:26
